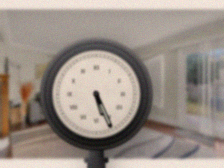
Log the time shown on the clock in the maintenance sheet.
5:26
